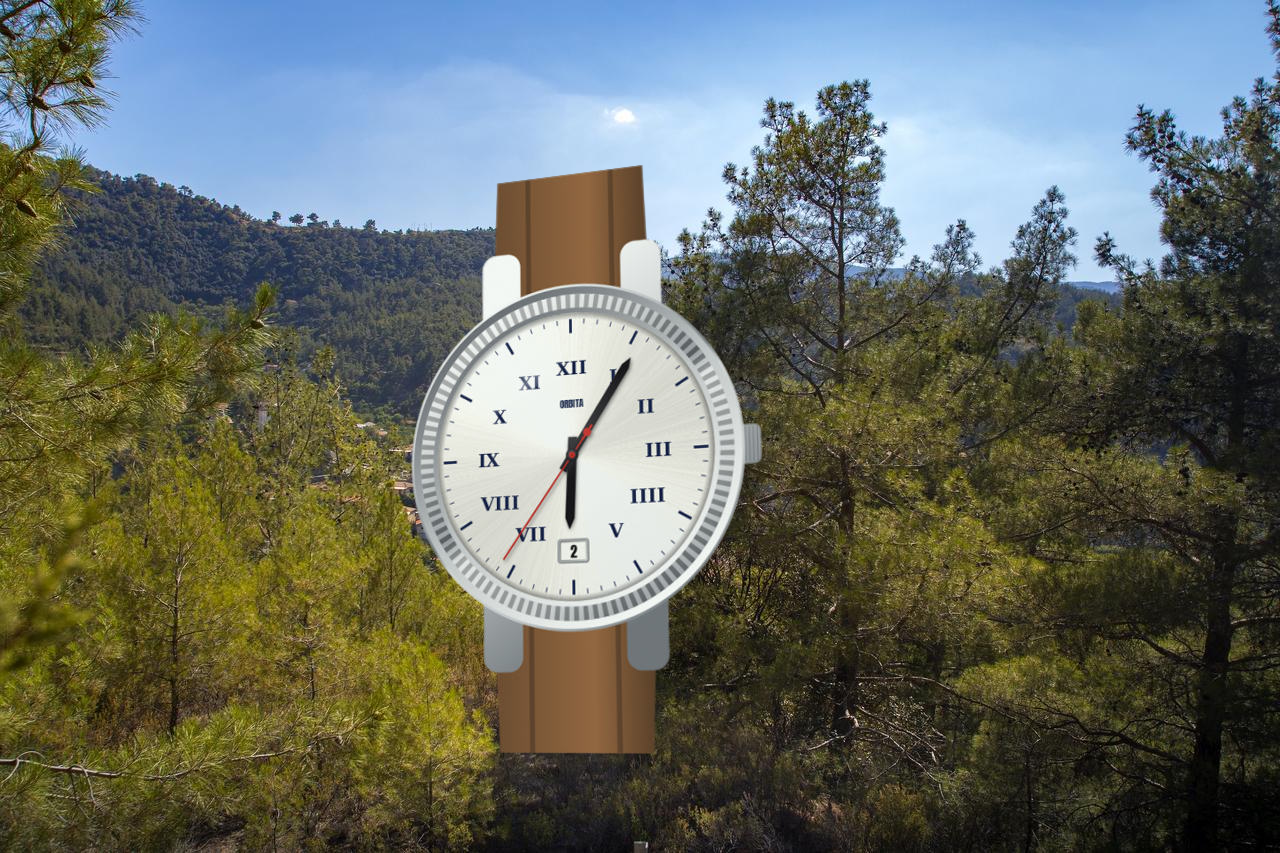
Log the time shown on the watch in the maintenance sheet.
6:05:36
